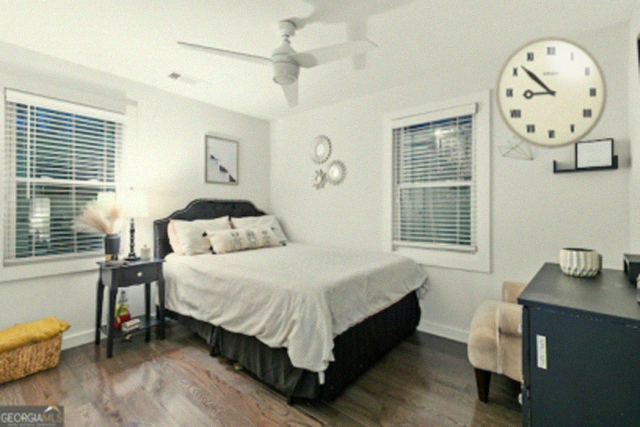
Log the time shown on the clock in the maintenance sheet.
8:52
